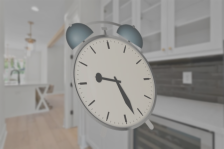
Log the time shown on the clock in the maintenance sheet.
9:27
